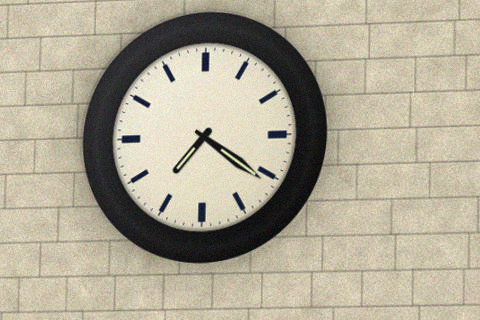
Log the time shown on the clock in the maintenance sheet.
7:21
